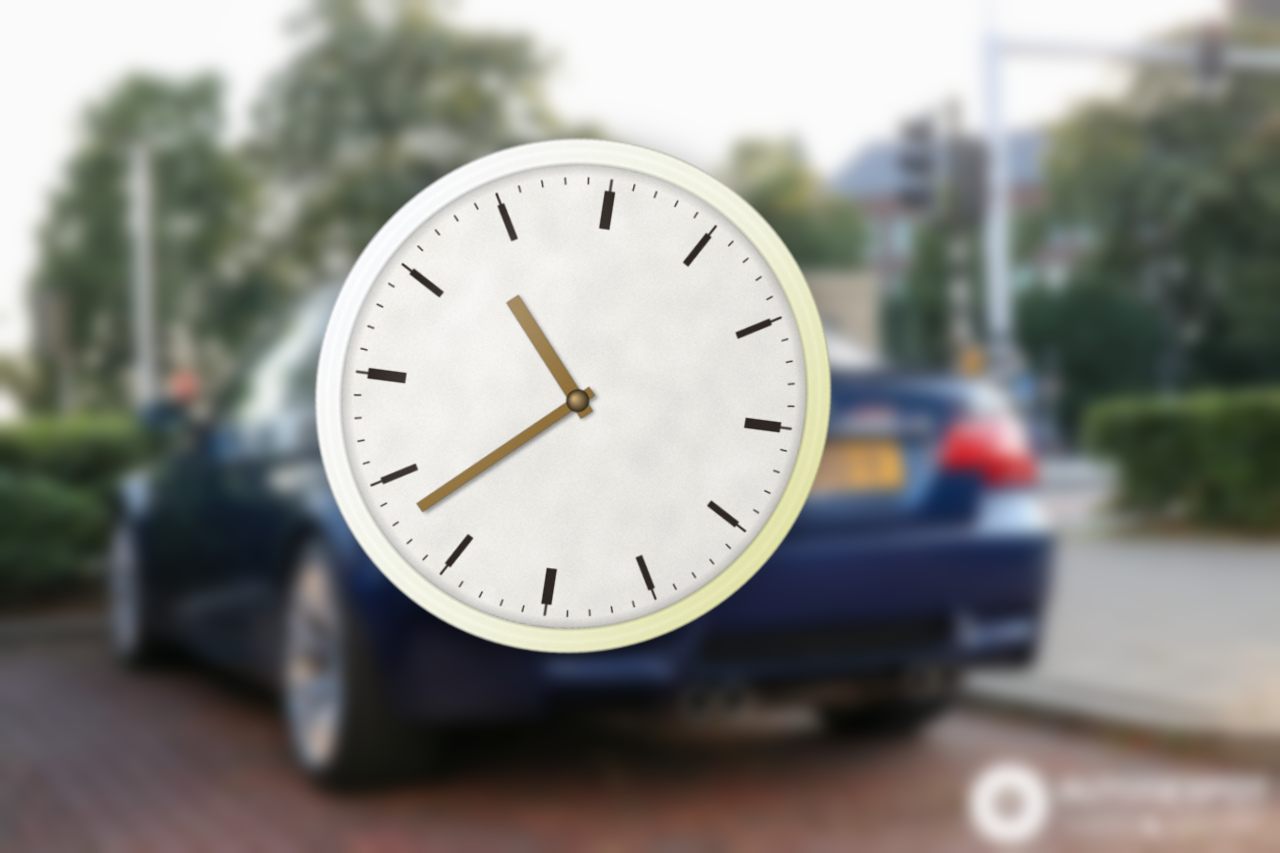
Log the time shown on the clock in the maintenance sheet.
10:38
